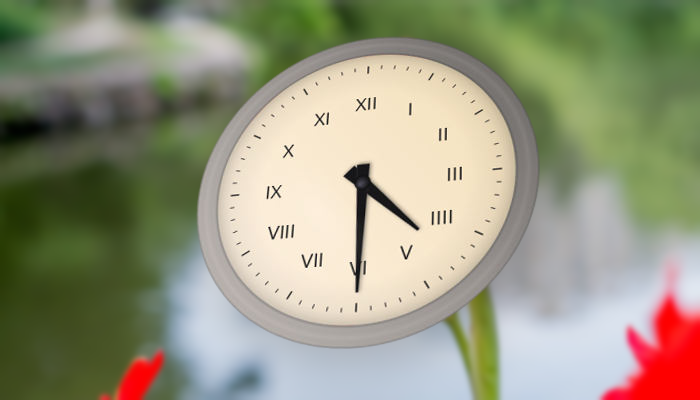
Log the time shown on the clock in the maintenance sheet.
4:30
